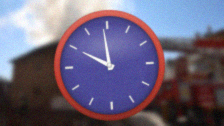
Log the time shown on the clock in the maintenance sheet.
9:59
